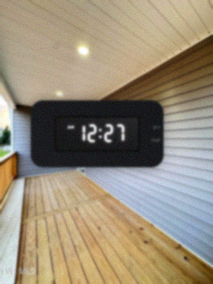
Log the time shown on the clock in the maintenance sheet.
12:27
